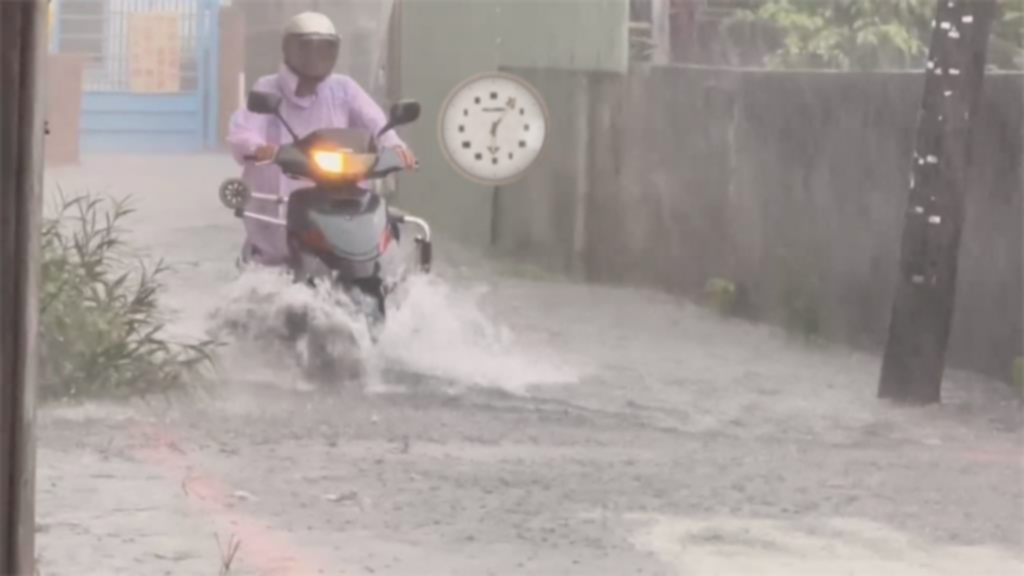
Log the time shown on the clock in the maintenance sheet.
6:06
